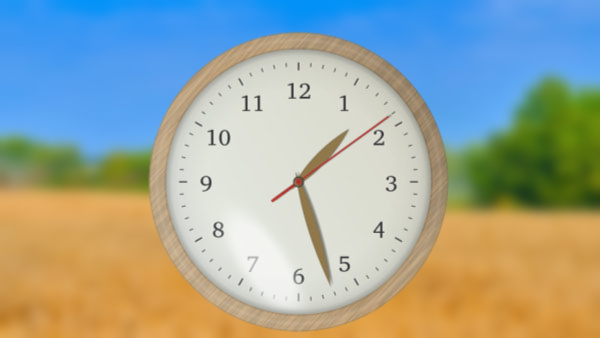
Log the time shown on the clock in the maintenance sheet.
1:27:09
